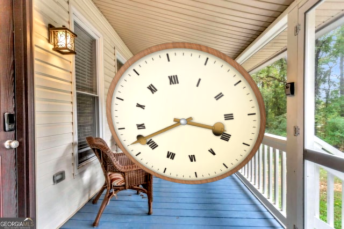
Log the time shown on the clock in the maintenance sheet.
3:42
